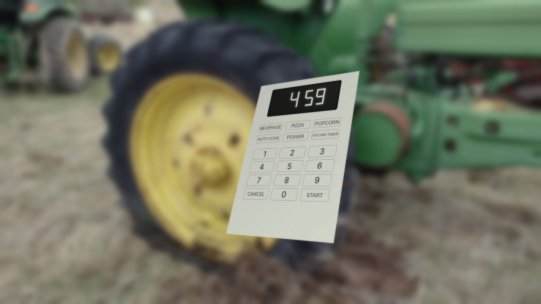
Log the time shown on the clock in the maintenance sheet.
4:59
